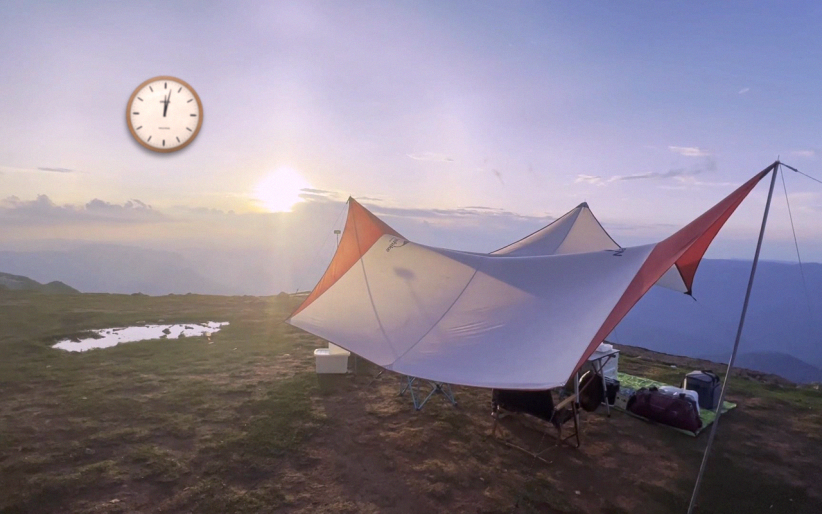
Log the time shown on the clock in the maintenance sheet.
12:02
